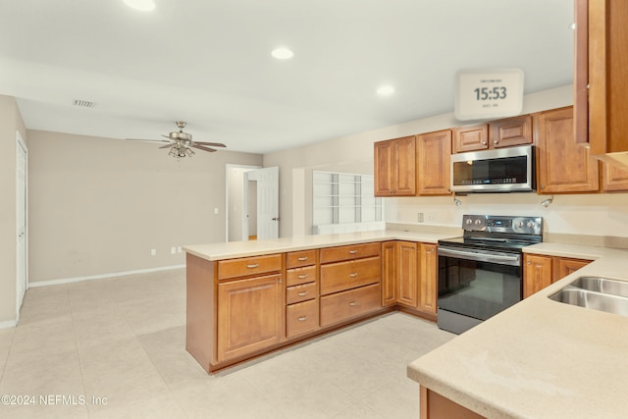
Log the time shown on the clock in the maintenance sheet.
15:53
